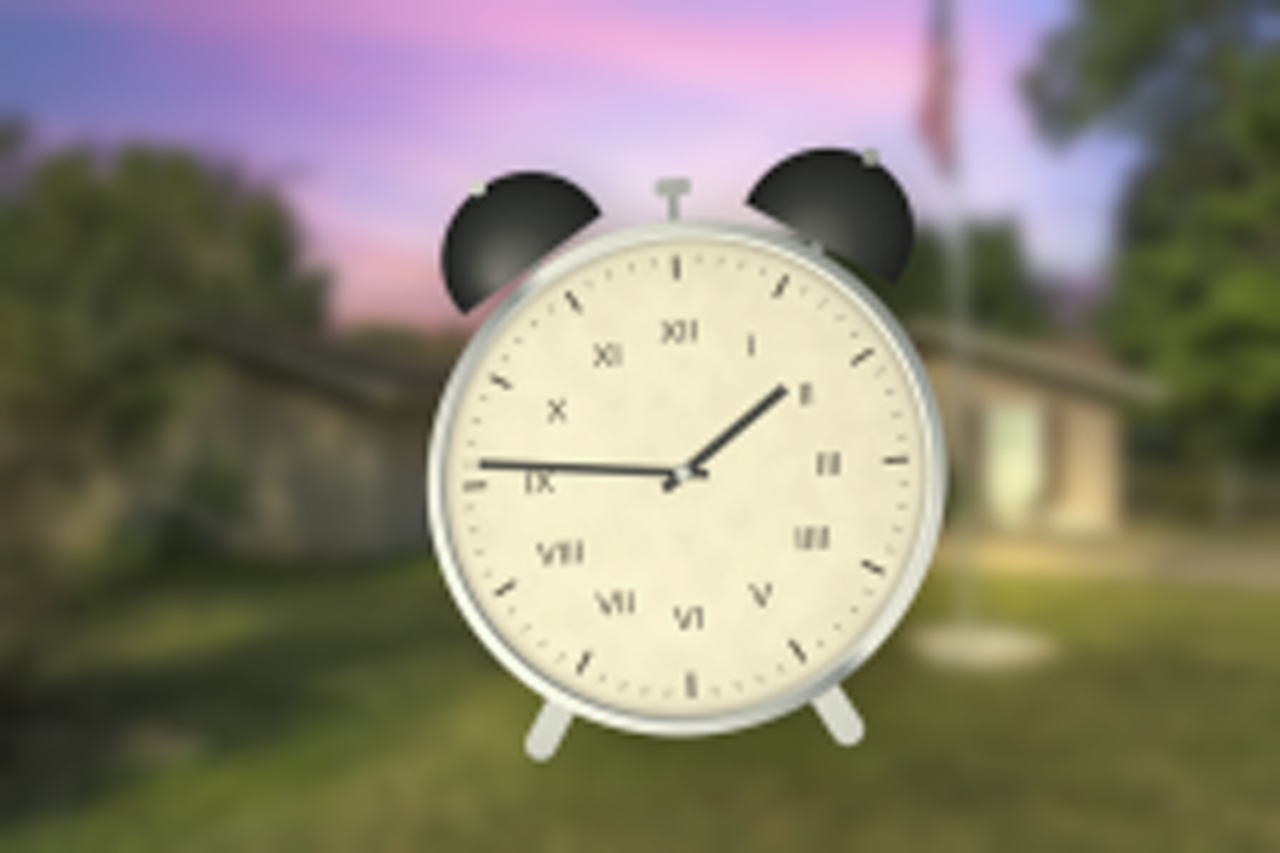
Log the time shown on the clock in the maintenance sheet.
1:46
